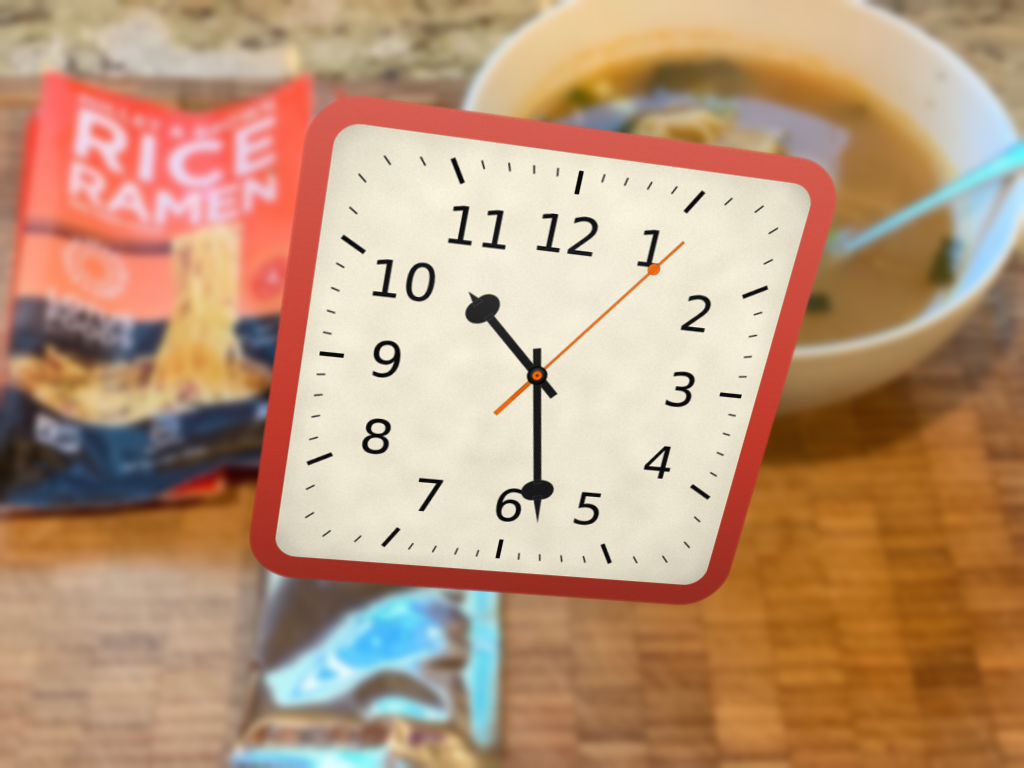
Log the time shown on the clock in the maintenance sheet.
10:28:06
